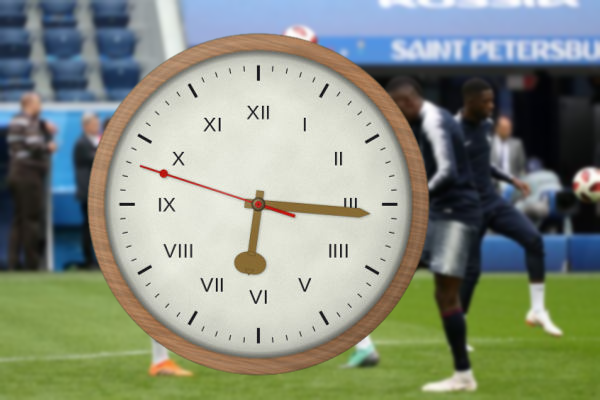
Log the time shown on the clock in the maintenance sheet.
6:15:48
